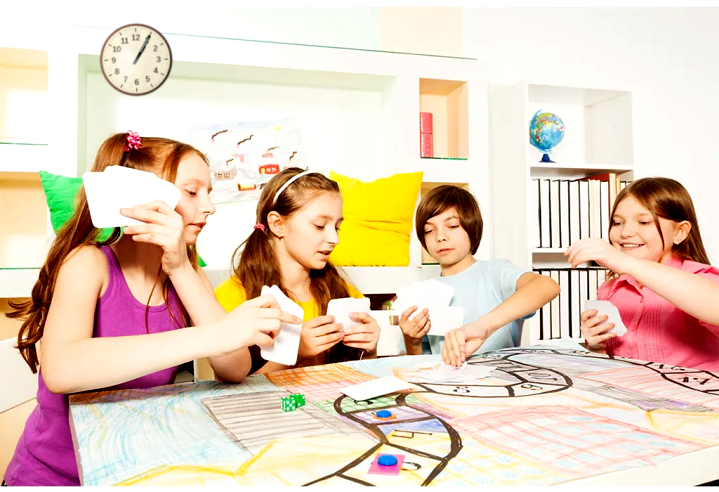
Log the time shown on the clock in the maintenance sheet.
1:05
